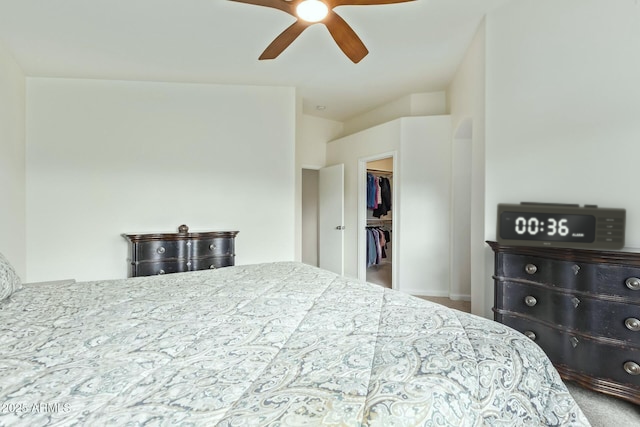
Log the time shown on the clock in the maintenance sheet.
0:36
